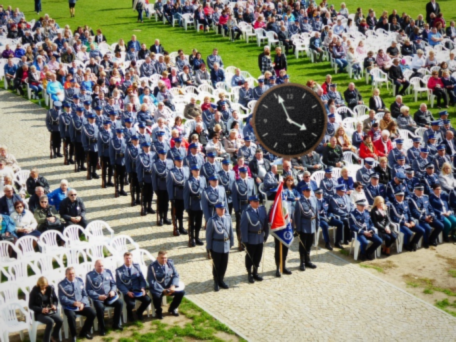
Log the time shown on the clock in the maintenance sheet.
3:56
